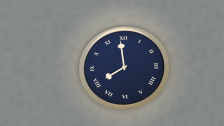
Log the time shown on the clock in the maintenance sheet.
7:59
